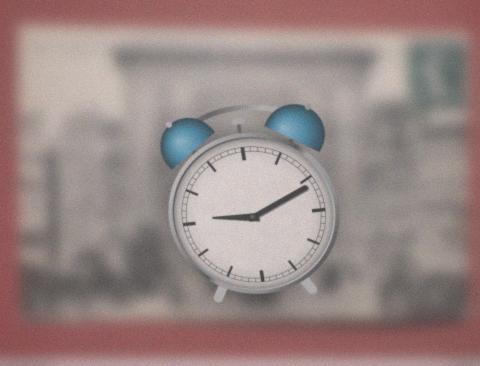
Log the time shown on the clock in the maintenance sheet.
9:11
